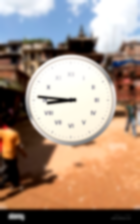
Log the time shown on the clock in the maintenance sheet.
8:46
